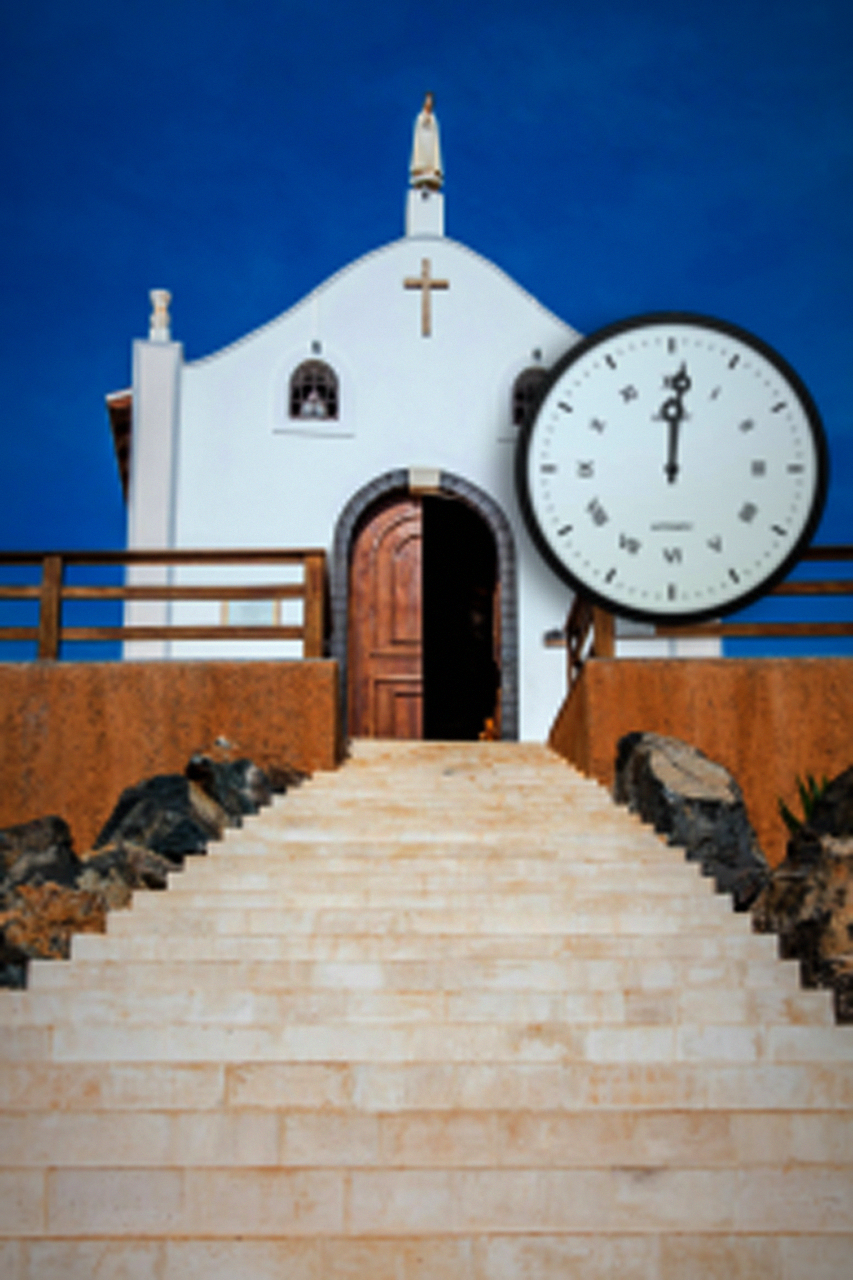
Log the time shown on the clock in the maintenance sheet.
12:01
